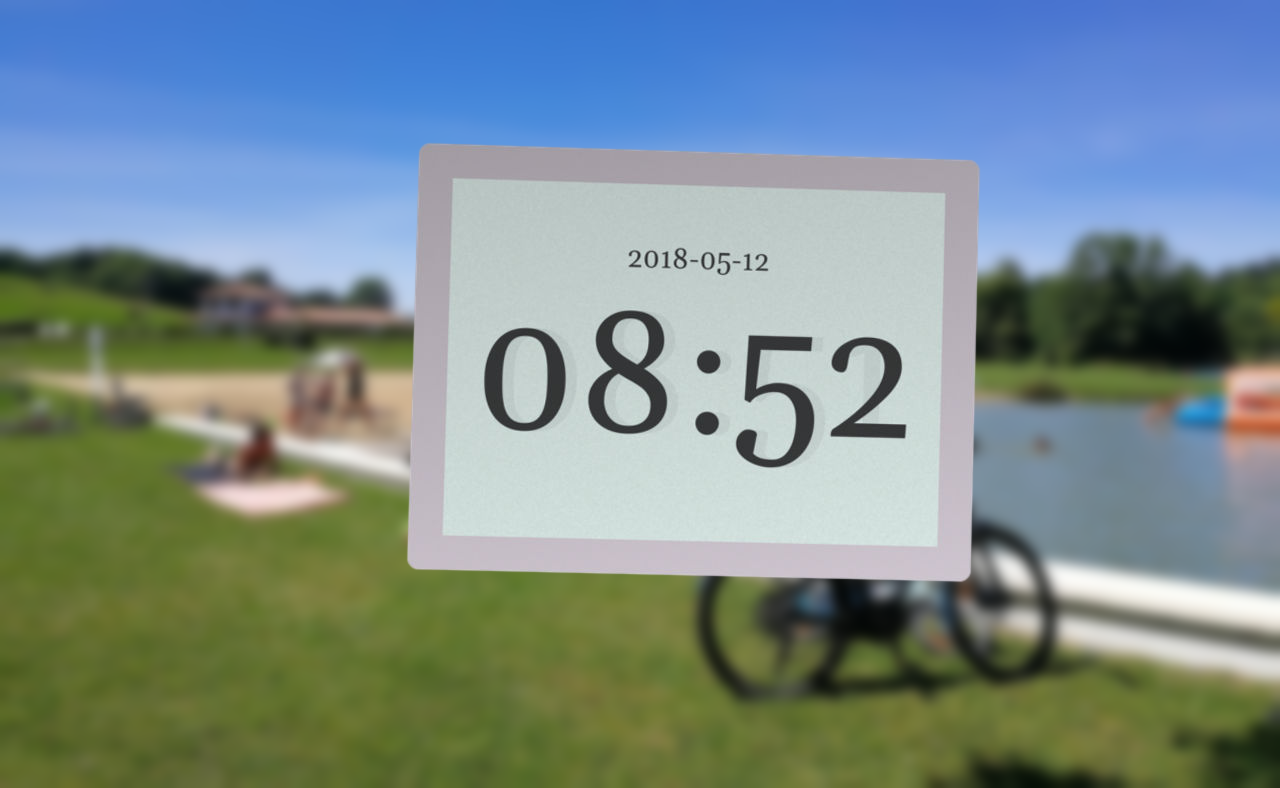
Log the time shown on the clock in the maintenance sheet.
8:52
